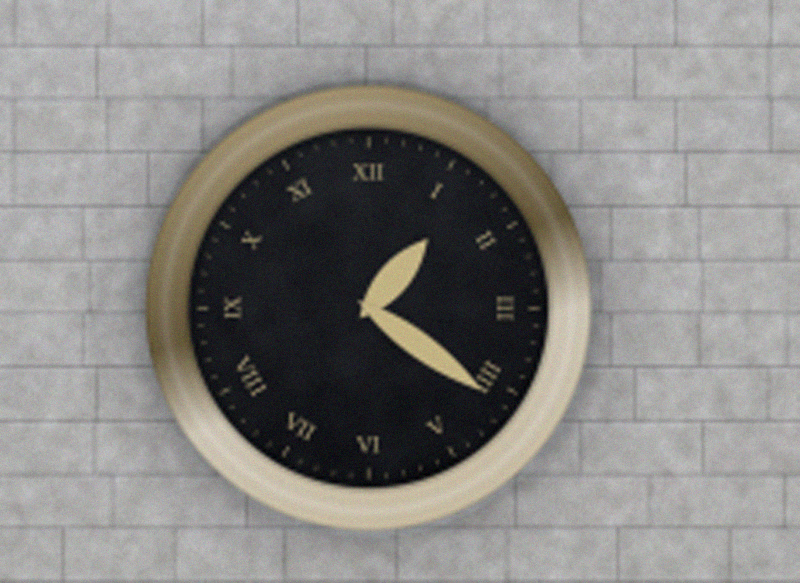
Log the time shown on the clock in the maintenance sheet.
1:21
